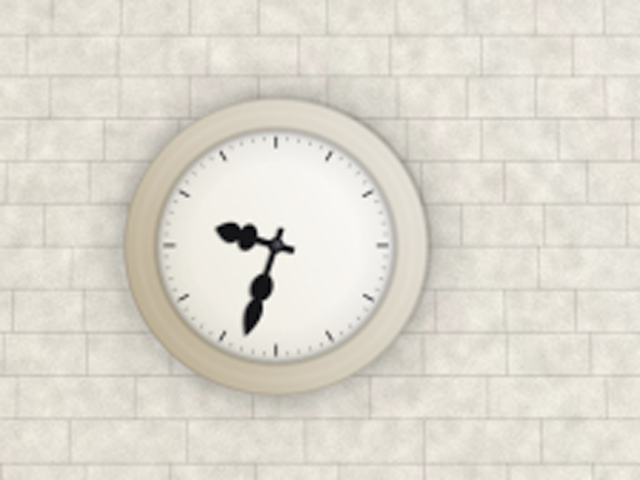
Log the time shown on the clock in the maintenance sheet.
9:33
